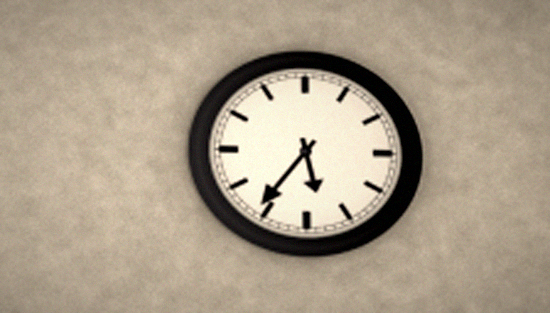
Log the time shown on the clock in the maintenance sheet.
5:36
